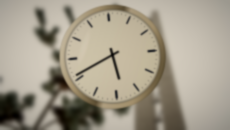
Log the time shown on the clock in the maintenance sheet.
5:41
